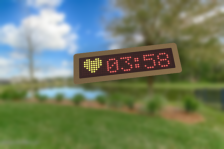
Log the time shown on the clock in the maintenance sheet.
3:58
